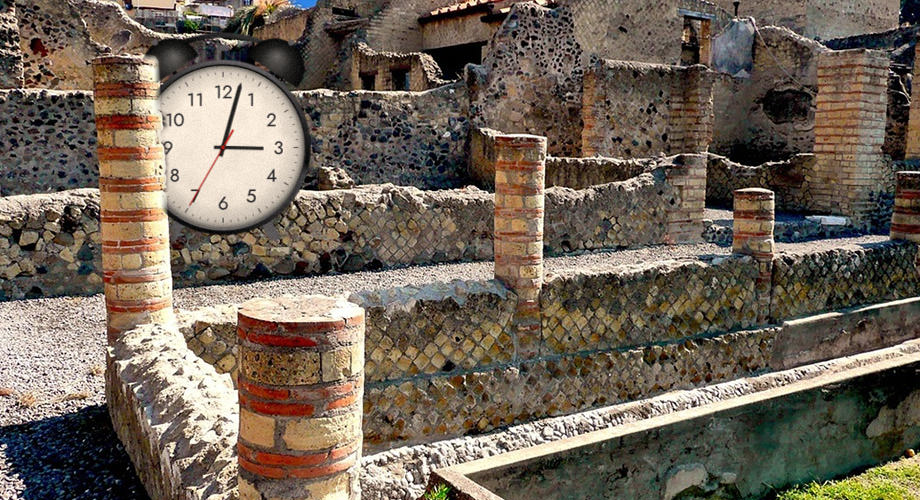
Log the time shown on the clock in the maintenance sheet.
3:02:35
